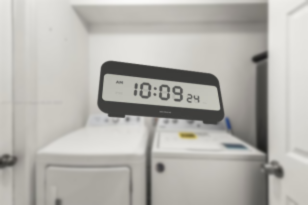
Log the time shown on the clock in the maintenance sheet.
10:09:24
